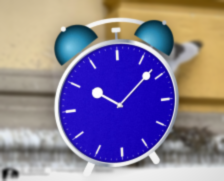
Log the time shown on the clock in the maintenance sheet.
10:08
